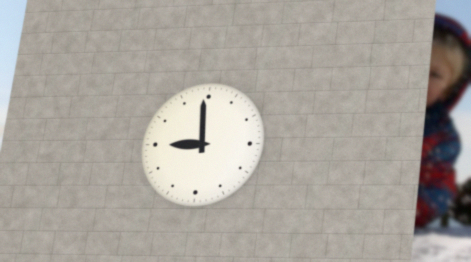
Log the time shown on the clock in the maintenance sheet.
8:59
